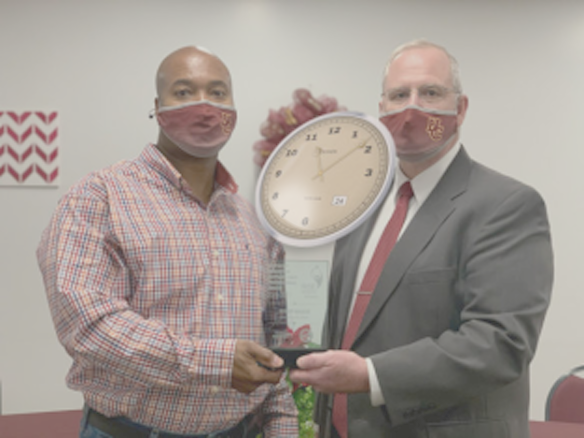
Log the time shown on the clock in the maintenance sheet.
11:08
